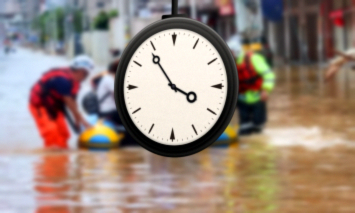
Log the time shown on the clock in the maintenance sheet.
3:54
